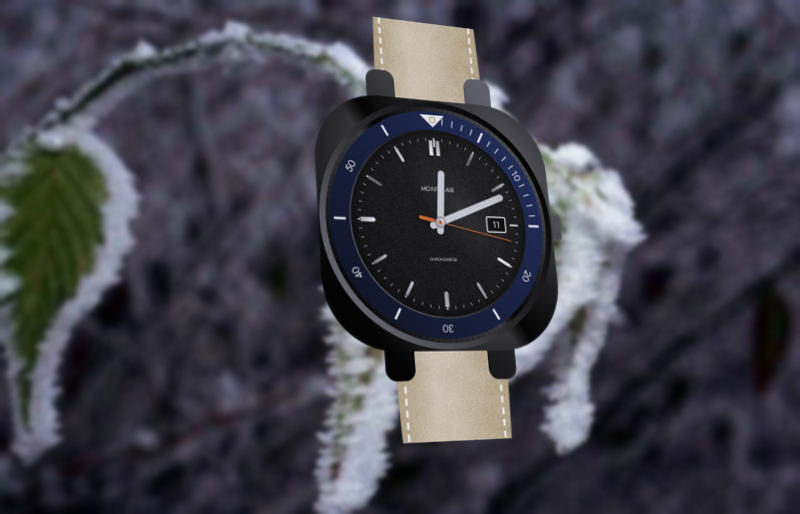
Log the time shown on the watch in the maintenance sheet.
12:11:17
